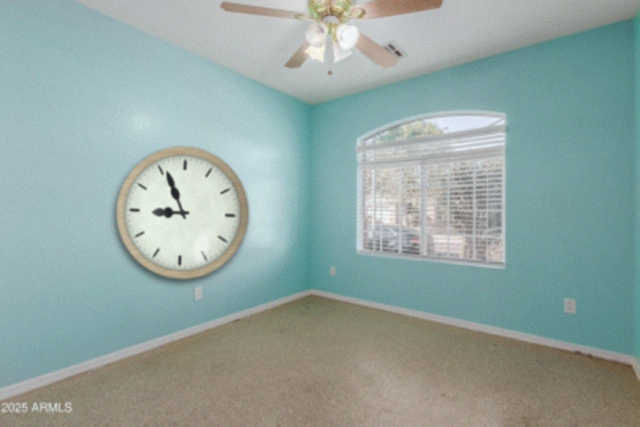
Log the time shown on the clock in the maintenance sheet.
8:56
